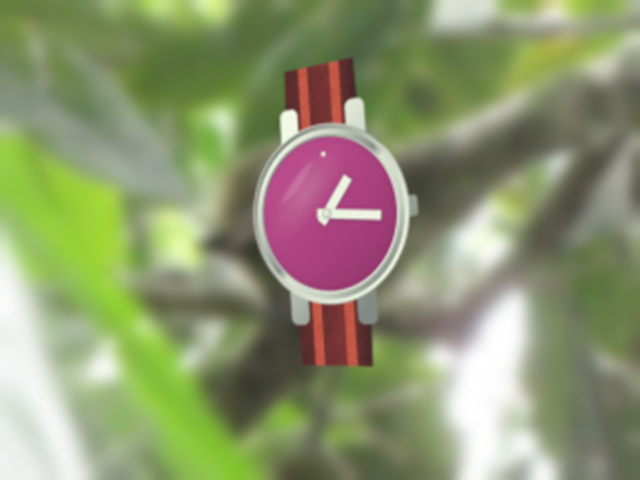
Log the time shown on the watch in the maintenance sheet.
1:16
